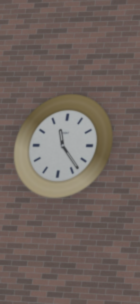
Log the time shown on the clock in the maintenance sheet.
11:23
